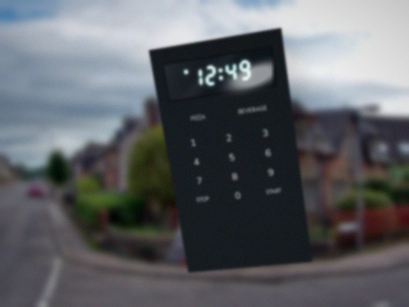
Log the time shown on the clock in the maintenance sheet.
12:49
